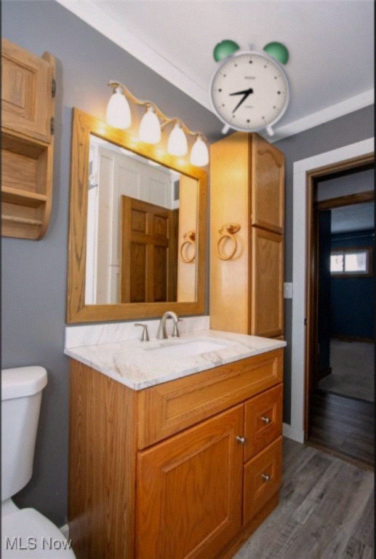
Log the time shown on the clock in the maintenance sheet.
8:36
